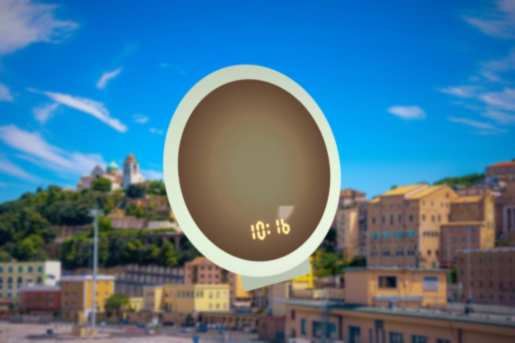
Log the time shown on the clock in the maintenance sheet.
10:16
